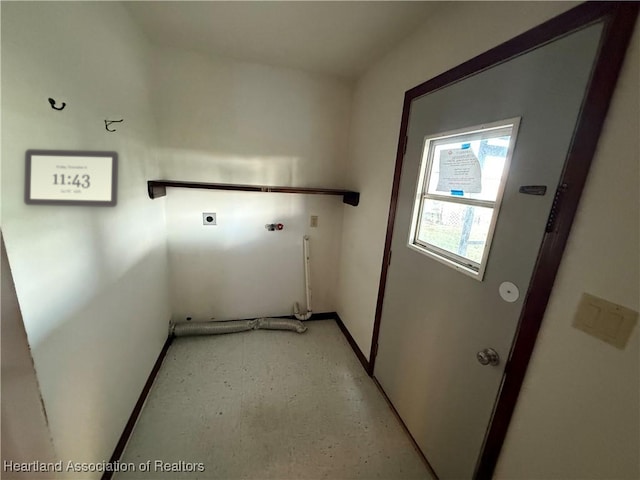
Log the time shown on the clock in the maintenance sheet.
11:43
